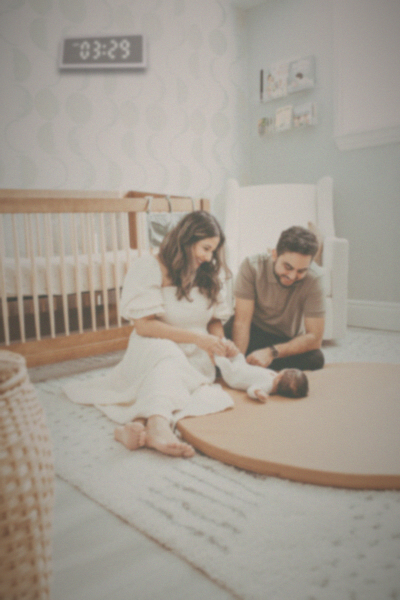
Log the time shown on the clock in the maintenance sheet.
3:29
